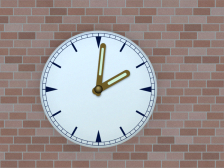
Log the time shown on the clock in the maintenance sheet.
2:01
